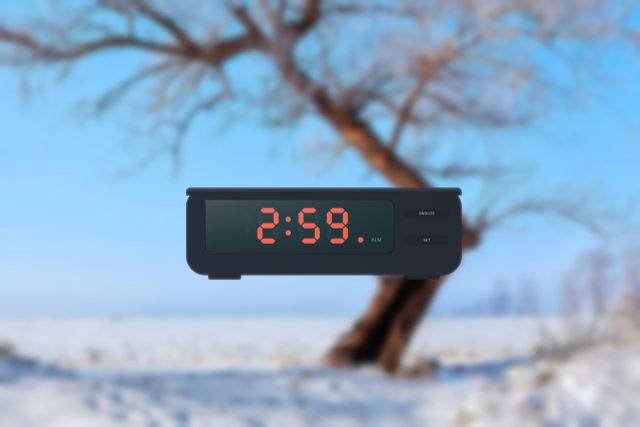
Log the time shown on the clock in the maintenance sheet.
2:59
